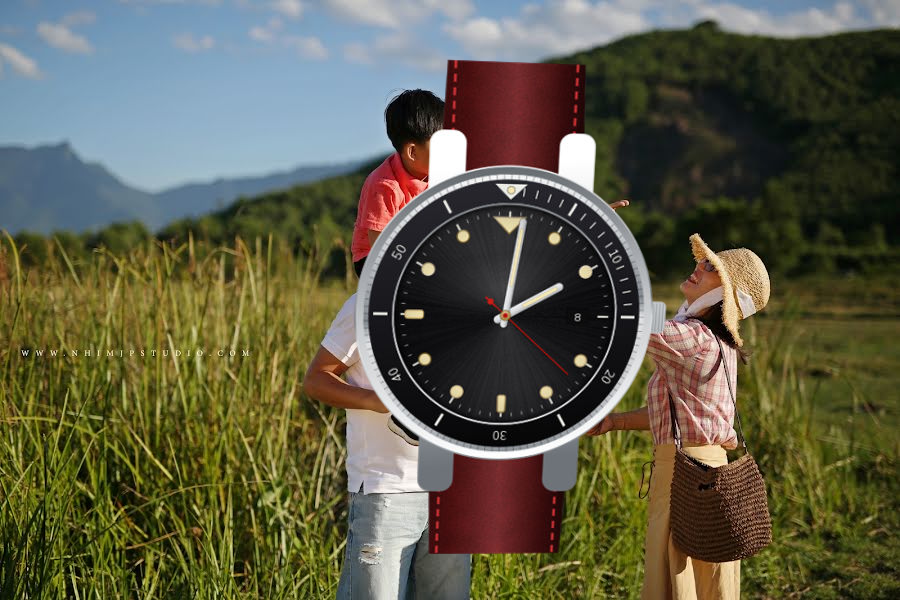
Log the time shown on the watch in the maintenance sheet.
2:01:22
